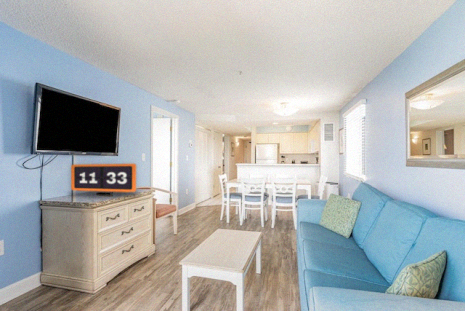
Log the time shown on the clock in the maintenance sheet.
11:33
